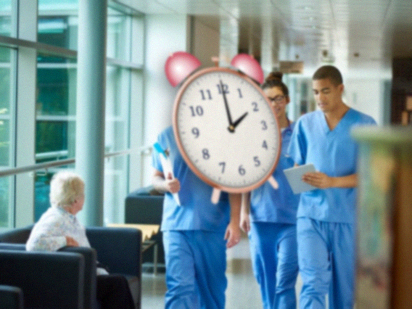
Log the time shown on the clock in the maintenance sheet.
2:00
